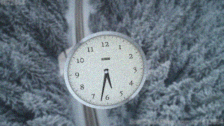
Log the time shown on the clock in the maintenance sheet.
5:32
